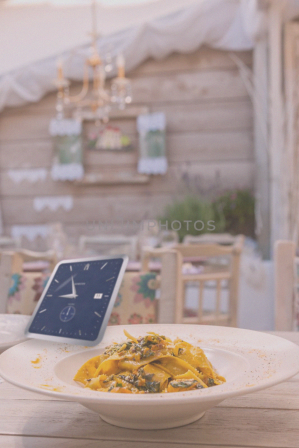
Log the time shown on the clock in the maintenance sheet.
8:55
